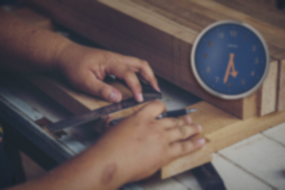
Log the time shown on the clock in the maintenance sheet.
5:32
